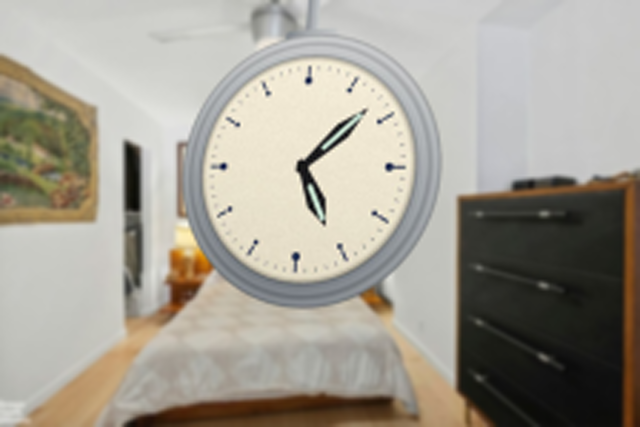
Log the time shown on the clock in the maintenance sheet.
5:08
